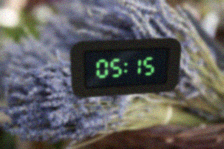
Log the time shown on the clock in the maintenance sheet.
5:15
